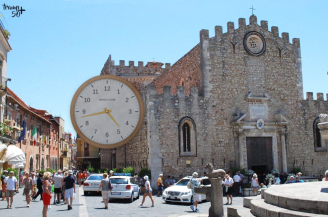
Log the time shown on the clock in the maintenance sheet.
4:43
